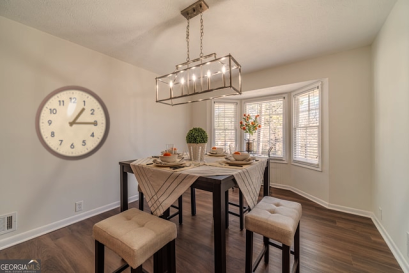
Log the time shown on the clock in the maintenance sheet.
1:15
